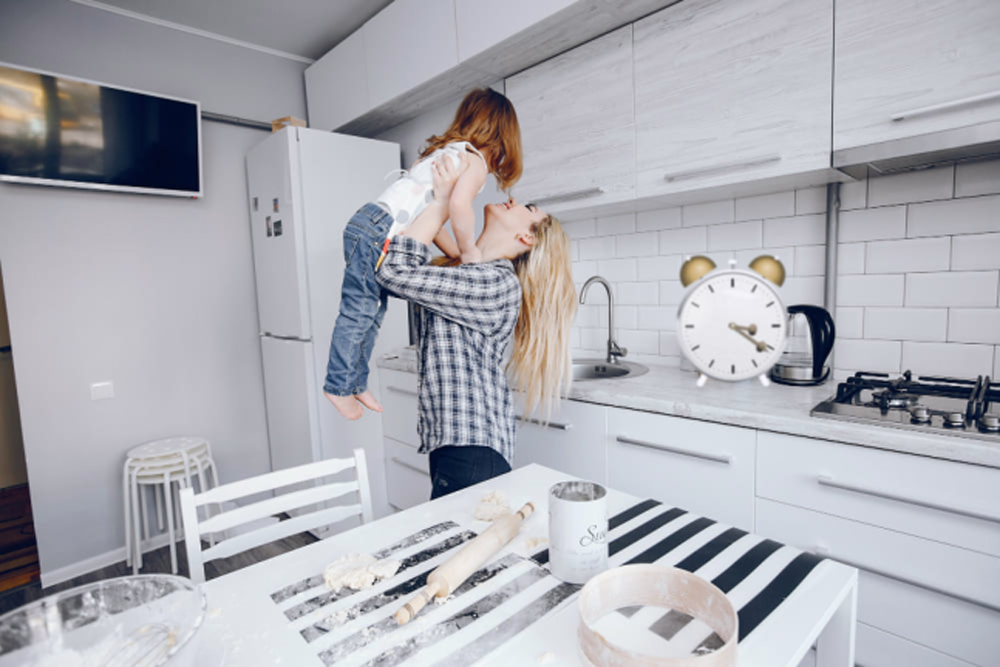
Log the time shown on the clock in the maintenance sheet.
3:21
